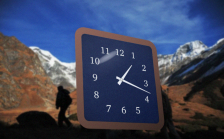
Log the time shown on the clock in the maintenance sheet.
1:18
